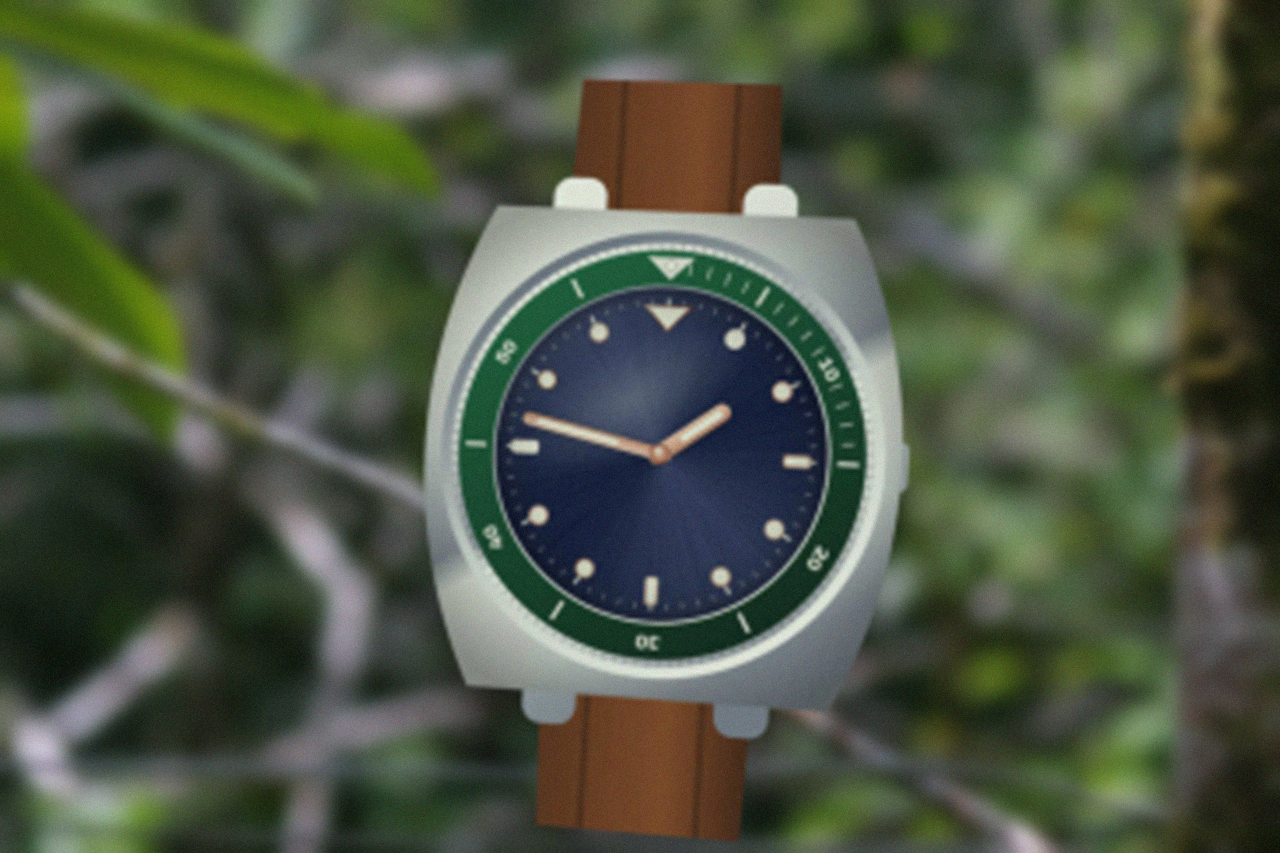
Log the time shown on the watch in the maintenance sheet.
1:47
